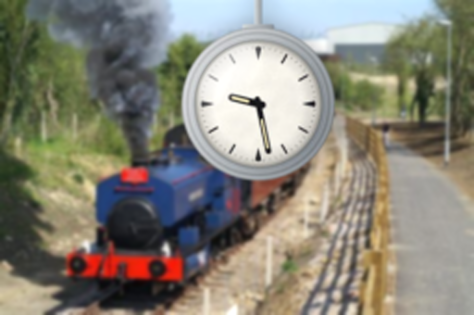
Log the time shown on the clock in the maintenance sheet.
9:28
